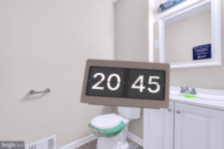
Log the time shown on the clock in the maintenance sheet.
20:45
